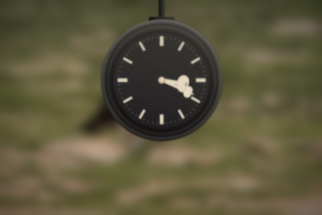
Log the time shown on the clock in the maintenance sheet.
3:19
